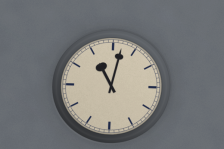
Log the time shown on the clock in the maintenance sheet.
11:02
